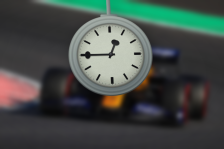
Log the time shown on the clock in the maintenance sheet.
12:45
